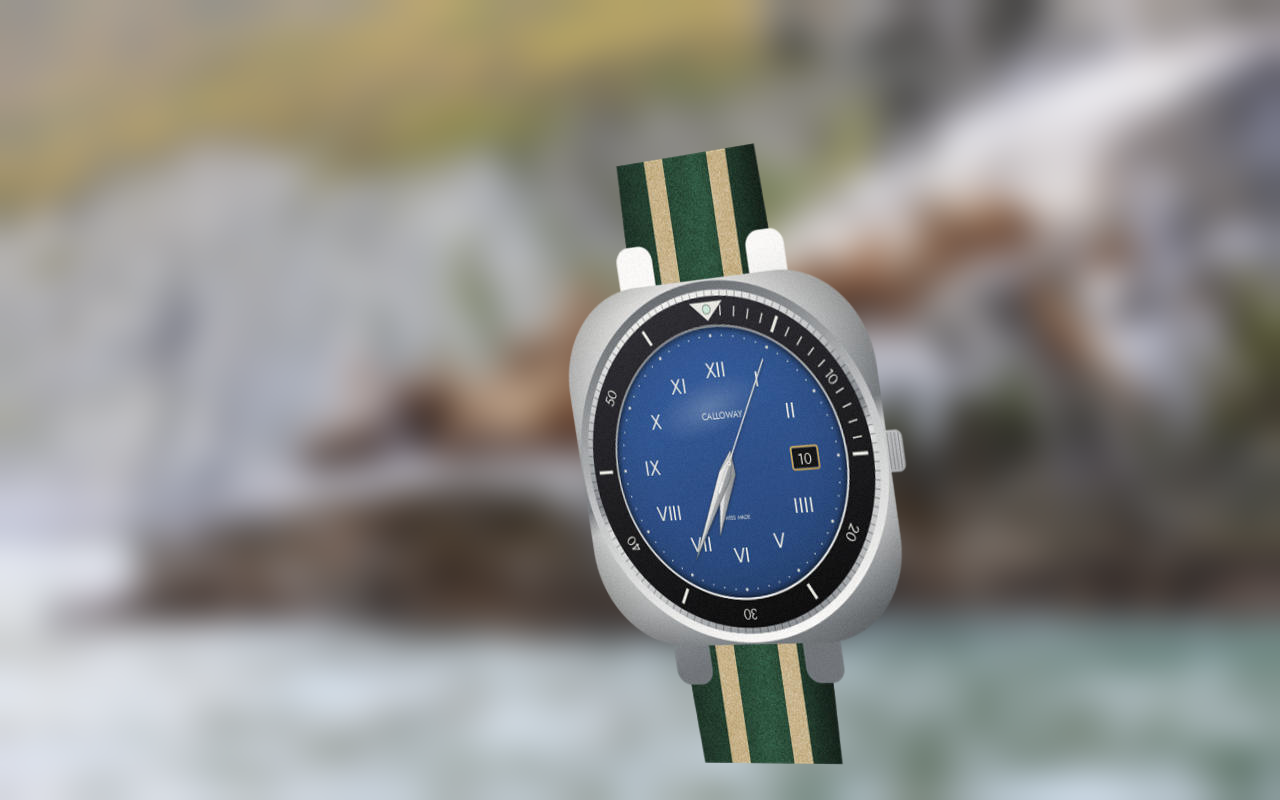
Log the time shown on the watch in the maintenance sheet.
6:35:05
